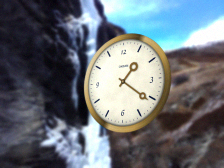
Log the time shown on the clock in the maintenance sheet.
1:21
